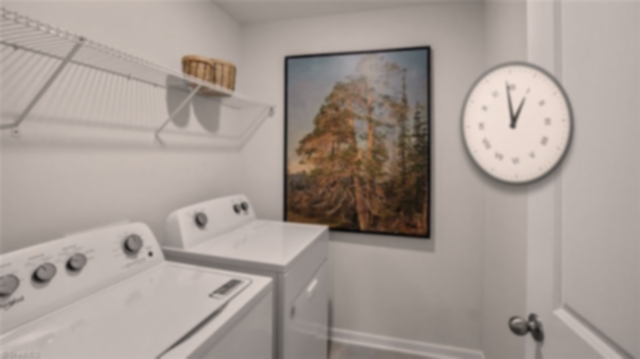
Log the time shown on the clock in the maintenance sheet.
12:59
